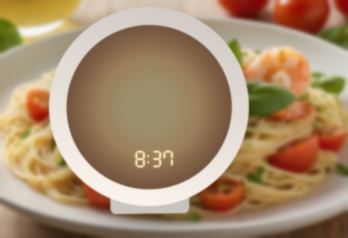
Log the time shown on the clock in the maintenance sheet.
8:37
